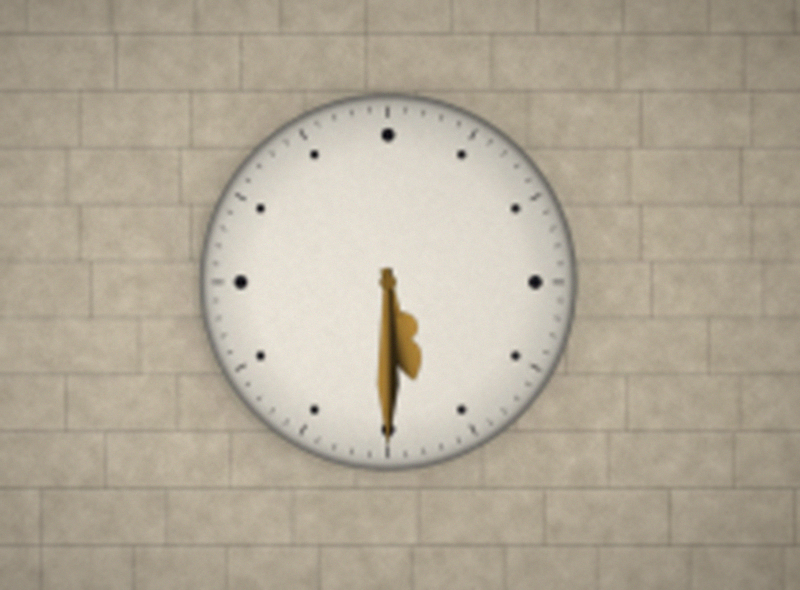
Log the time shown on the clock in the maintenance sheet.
5:30
